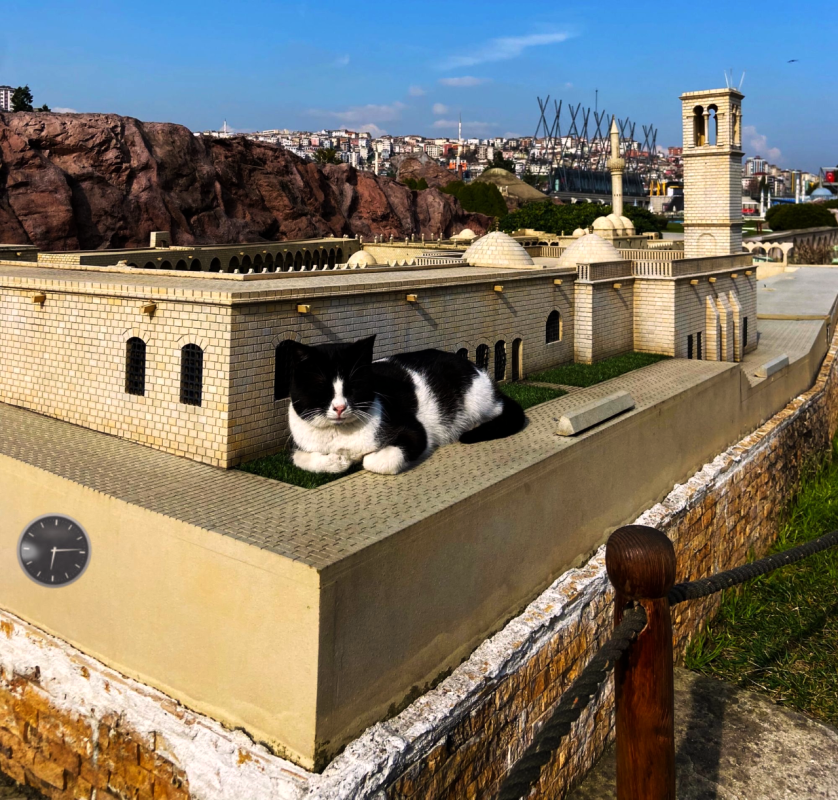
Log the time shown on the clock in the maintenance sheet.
6:14
